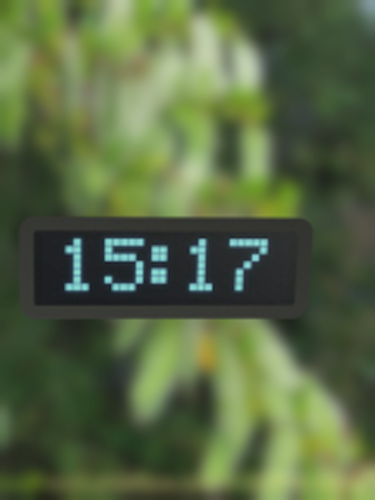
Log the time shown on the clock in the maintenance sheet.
15:17
